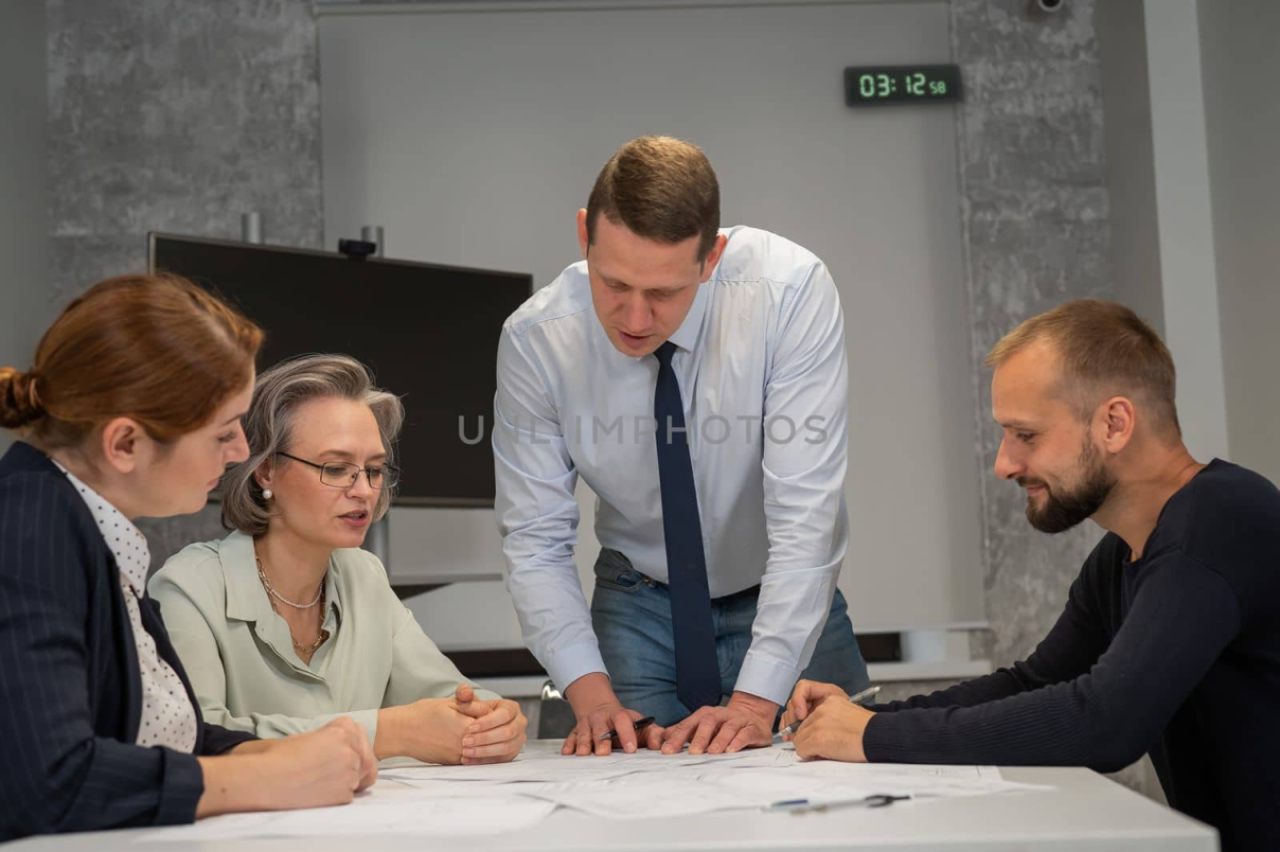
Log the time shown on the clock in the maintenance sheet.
3:12
